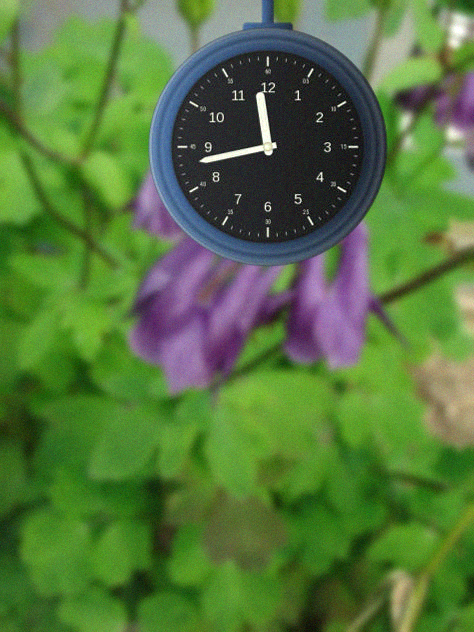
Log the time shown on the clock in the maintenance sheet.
11:43
